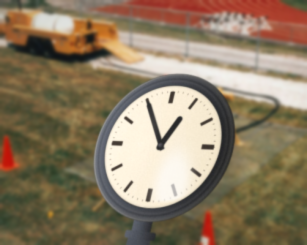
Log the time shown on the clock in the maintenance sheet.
12:55
